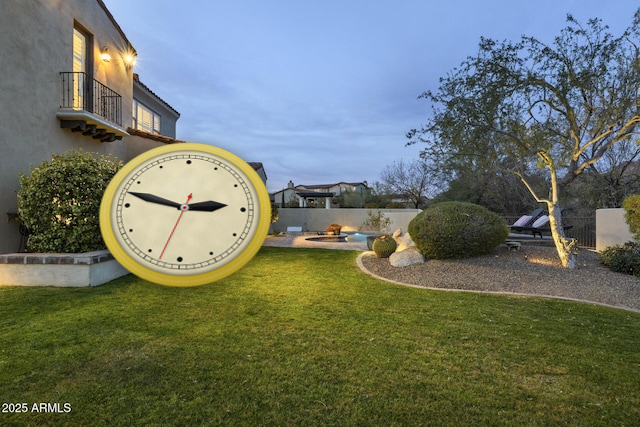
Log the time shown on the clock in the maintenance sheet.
2:47:33
